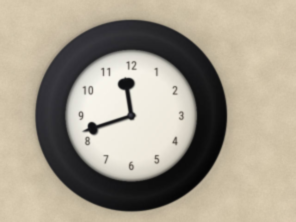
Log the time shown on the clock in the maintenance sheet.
11:42
